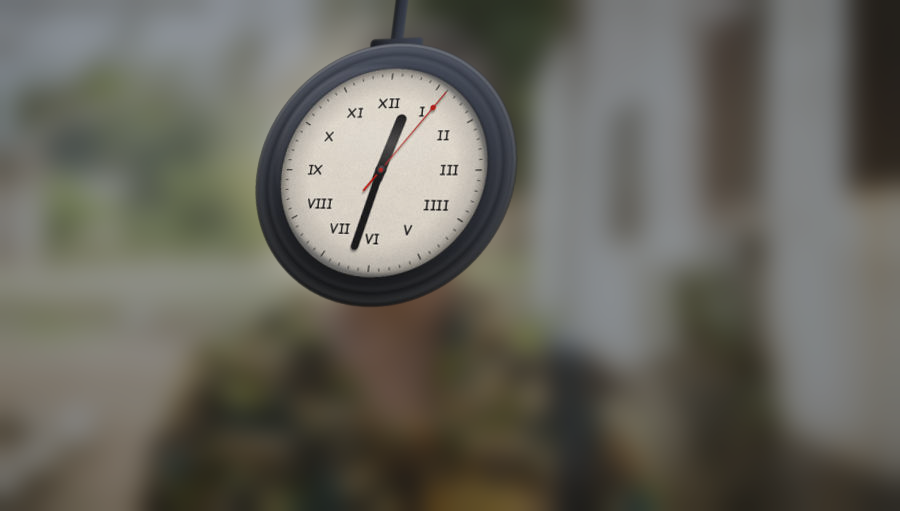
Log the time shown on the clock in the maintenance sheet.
12:32:06
